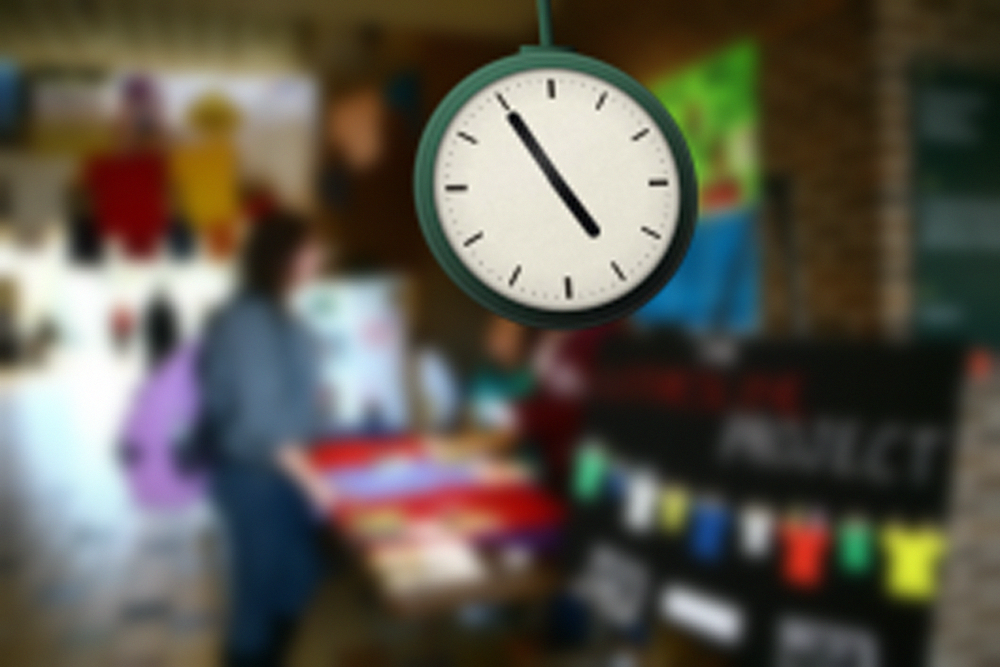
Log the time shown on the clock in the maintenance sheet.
4:55
